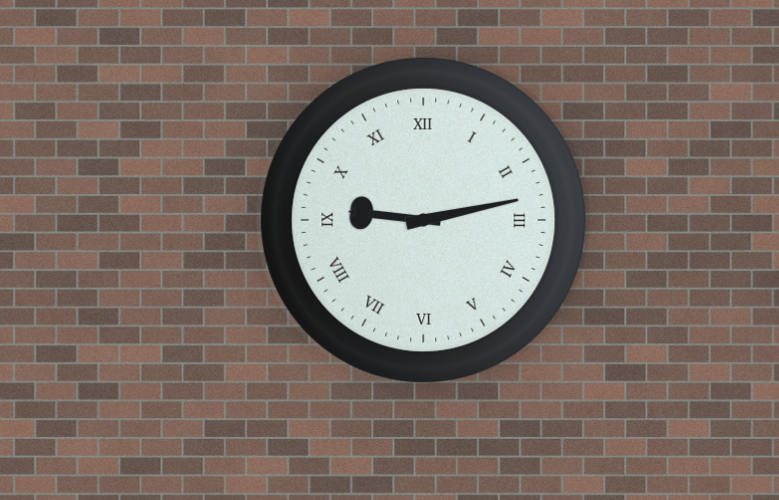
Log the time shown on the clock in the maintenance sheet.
9:13
